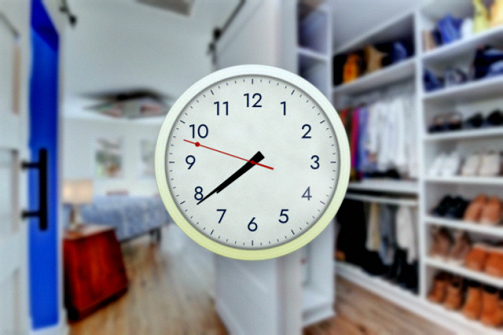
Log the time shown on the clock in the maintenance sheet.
7:38:48
